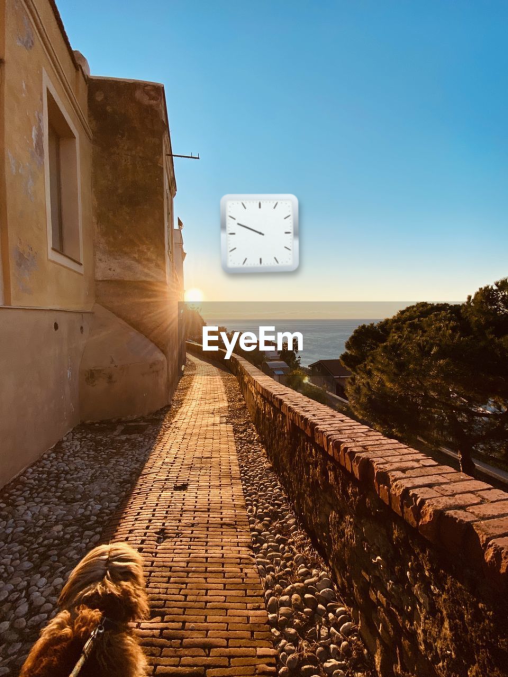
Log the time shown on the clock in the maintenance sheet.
9:49
